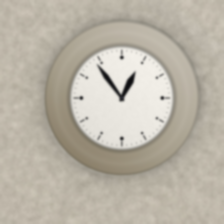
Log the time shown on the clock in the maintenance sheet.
12:54
